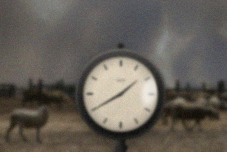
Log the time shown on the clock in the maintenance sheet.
1:40
